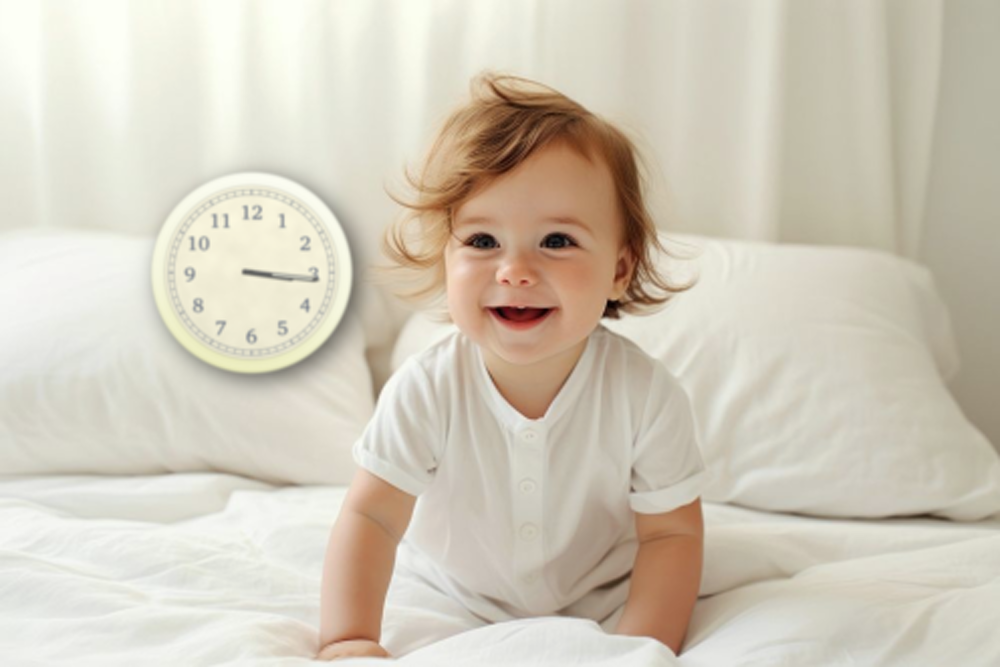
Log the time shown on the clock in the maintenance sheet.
3:16
